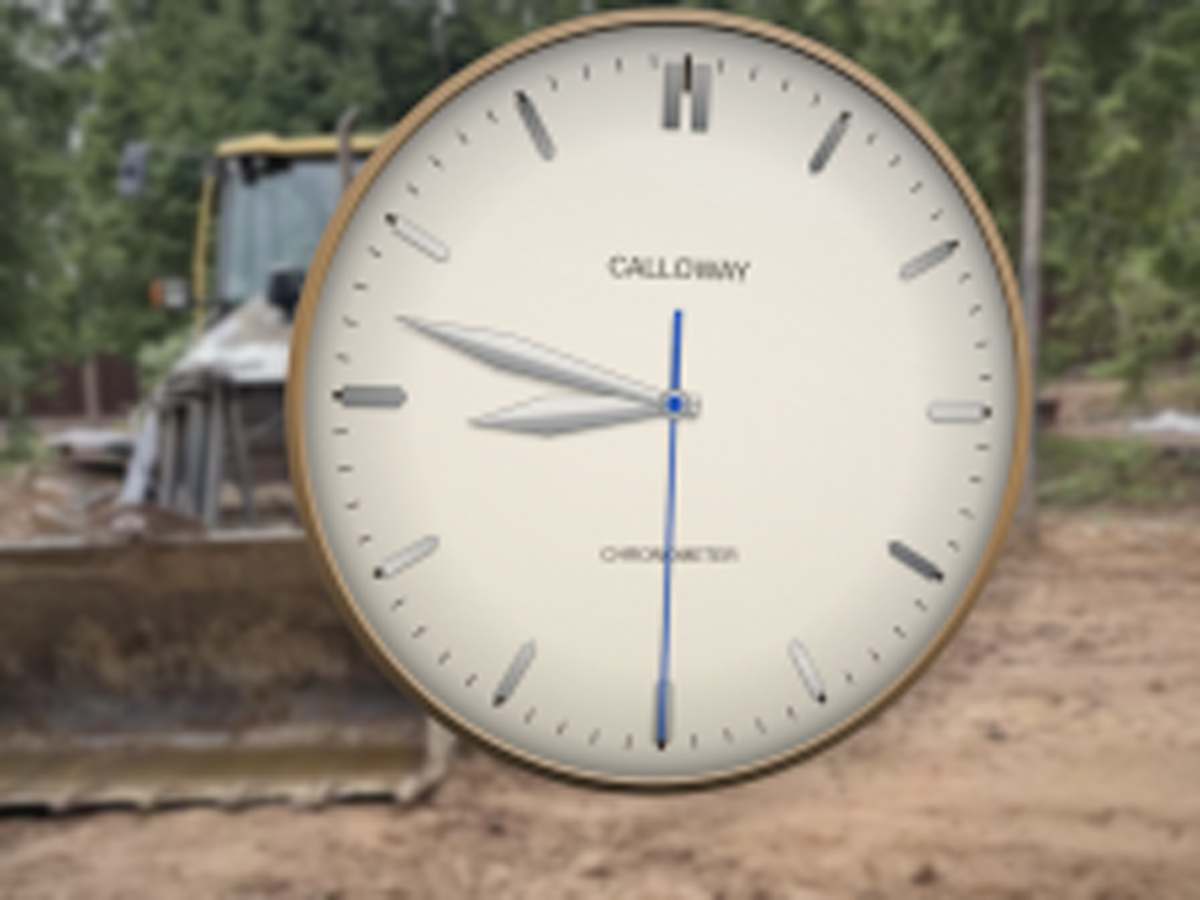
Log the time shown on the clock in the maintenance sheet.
8:47:30
